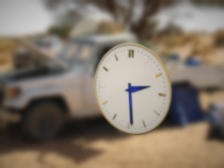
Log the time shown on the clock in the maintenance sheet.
2:29
